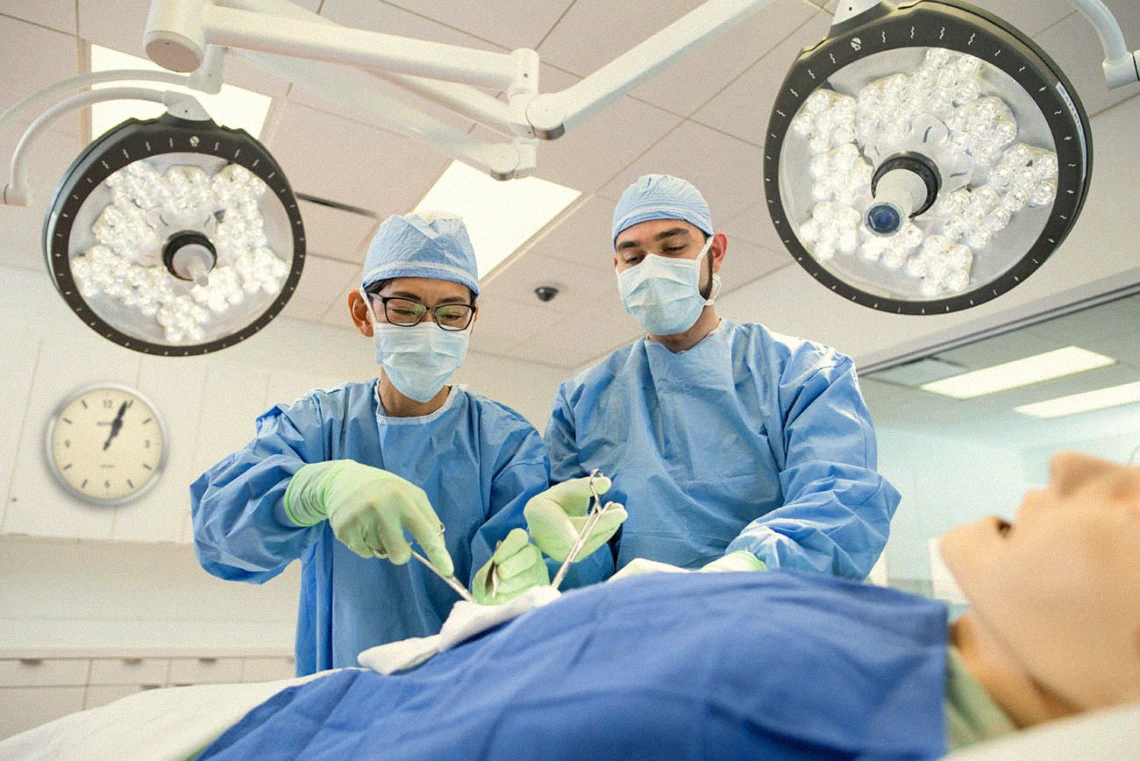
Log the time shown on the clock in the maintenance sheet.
1:04
